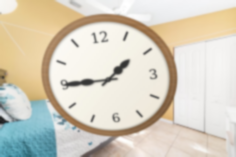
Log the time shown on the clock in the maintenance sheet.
1:45
